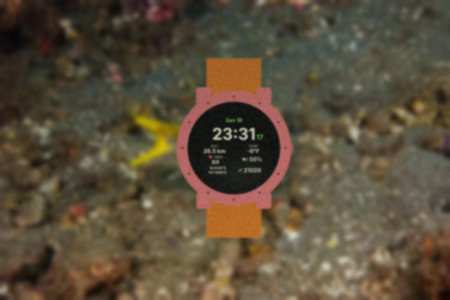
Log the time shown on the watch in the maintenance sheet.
23:31
